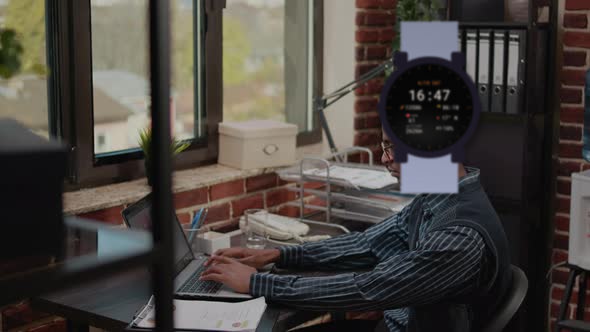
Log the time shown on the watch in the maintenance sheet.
16:47
